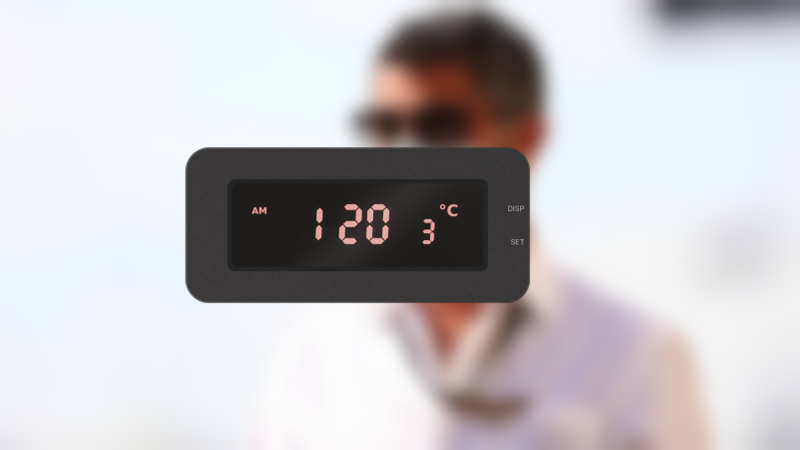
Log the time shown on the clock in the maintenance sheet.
1:20
